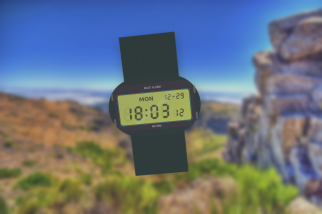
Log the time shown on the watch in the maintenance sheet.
18:03:12
